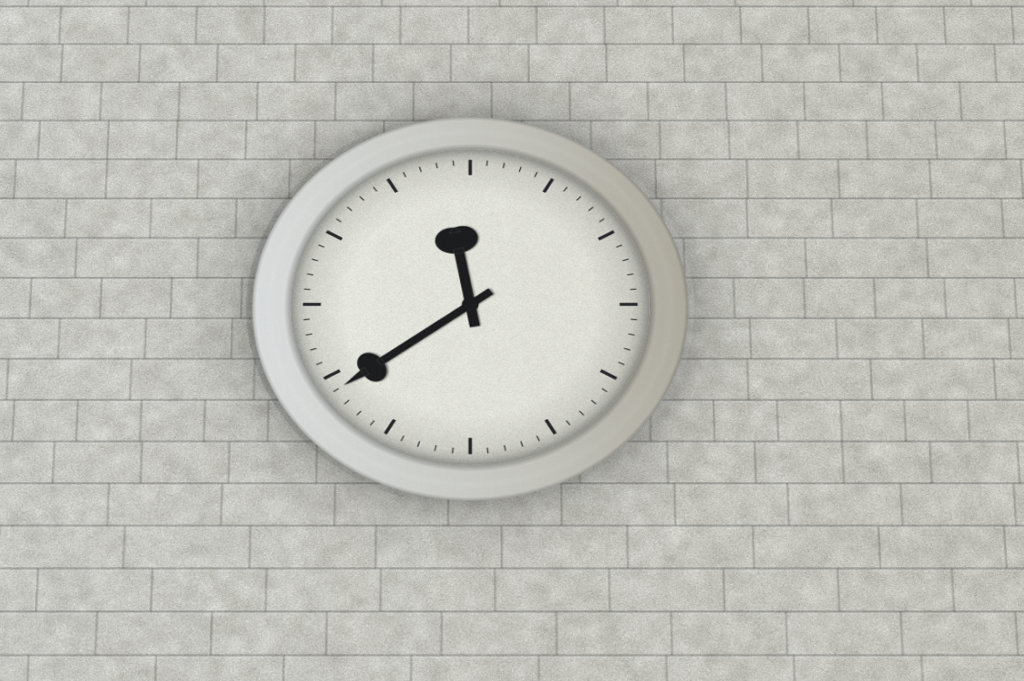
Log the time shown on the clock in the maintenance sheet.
11:39
